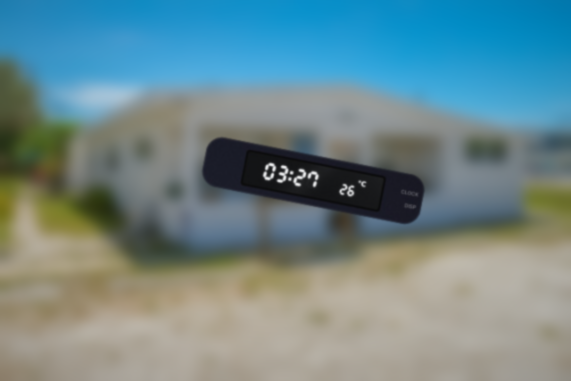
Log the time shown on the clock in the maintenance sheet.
3:27
